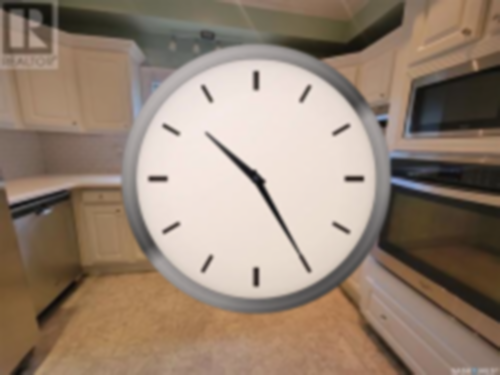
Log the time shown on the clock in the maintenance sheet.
10:25
